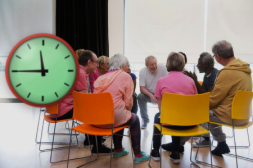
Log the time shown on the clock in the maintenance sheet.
11:45
